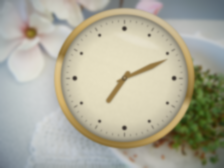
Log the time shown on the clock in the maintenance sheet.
7:11
